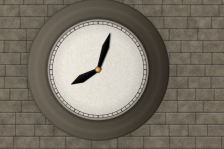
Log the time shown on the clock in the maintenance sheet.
8:03
